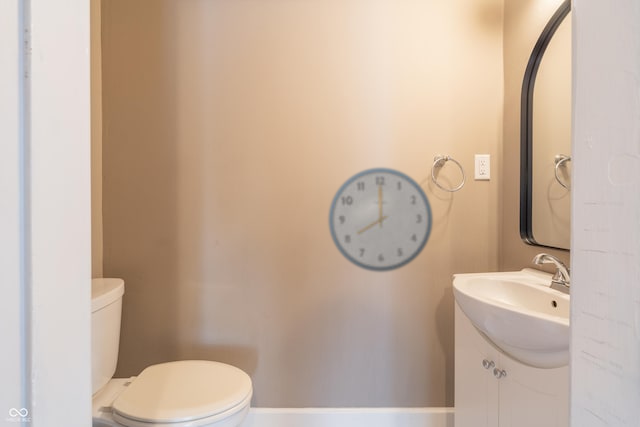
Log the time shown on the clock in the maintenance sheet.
8:00
